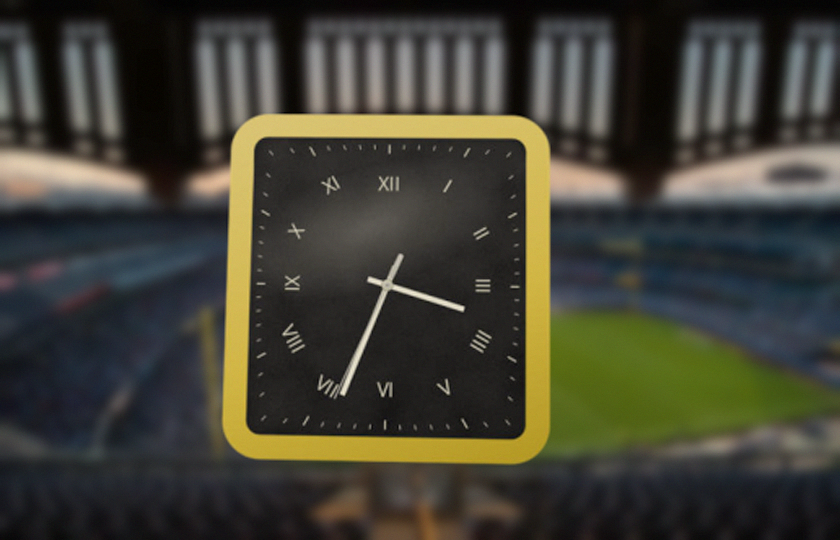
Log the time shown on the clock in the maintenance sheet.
3:33:34
